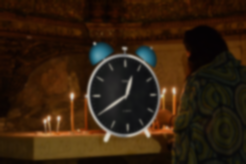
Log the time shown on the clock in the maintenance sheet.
12:40
